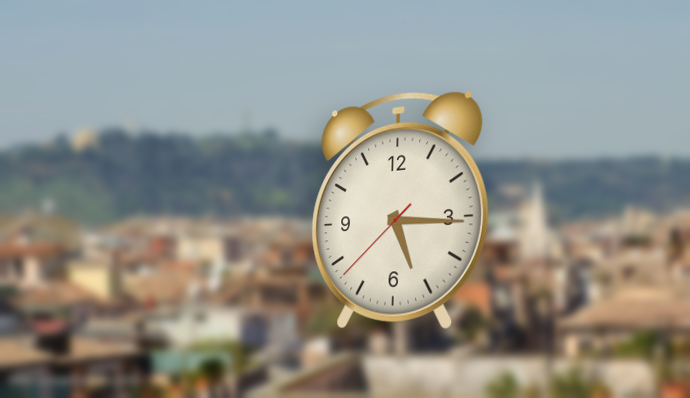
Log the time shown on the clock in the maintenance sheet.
5:15:38
